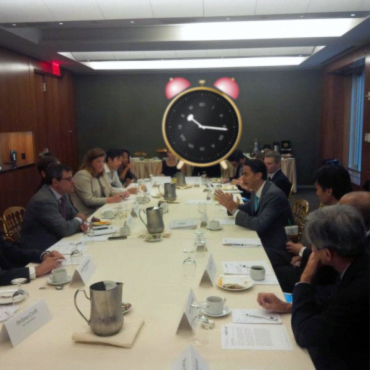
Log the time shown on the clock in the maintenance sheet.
10:16
